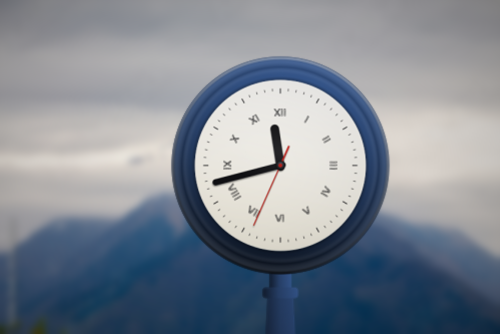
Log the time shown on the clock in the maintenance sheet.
11:42:34
